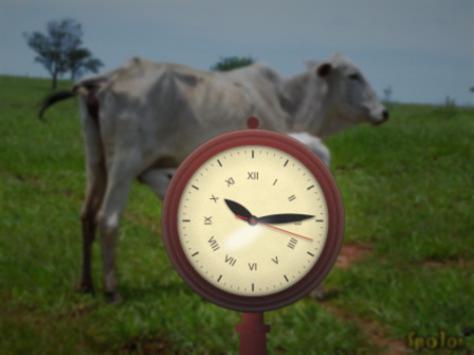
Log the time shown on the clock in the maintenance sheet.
10:14:18
